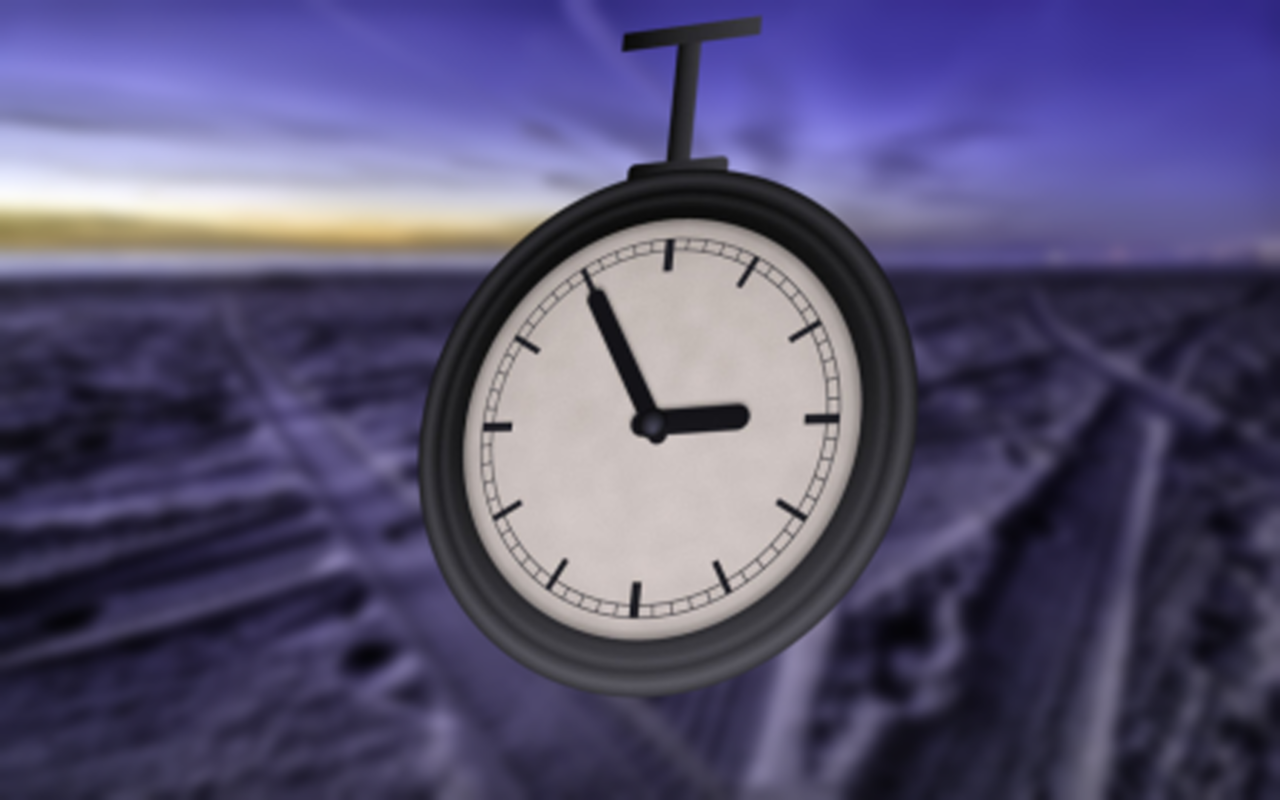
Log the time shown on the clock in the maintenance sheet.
2:55
